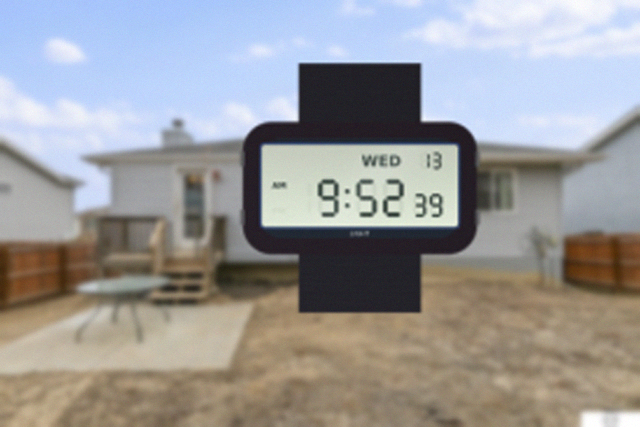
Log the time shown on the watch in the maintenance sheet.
9:52:39
